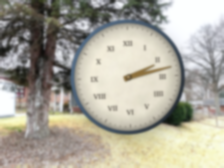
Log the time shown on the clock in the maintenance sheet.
2:13
